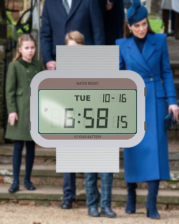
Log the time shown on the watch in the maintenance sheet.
6:58:15
